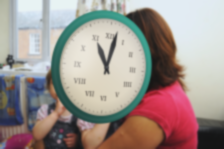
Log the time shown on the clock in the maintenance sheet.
11:02
